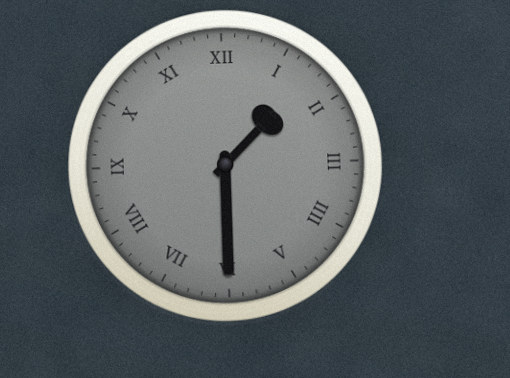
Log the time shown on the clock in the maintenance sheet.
1:30
